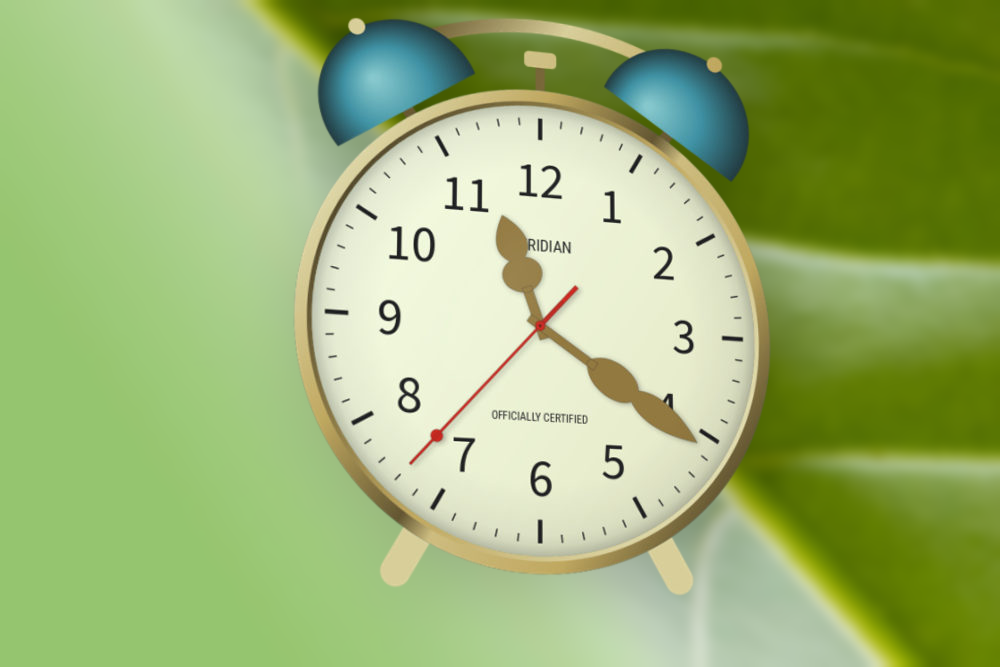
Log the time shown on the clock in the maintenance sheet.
11:20:37
